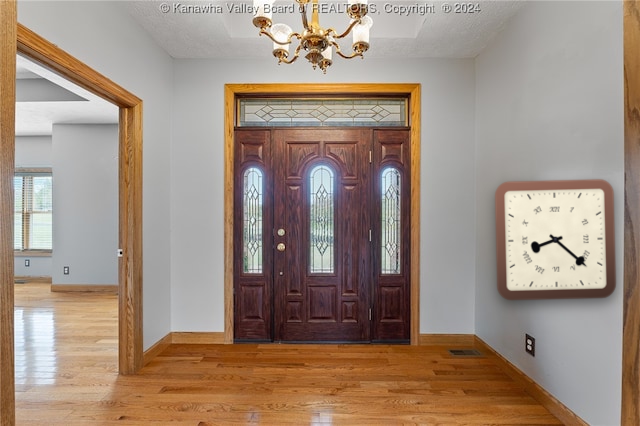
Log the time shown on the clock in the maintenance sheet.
8:22
